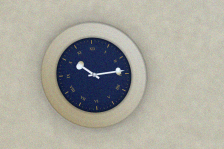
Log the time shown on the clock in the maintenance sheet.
10:14
